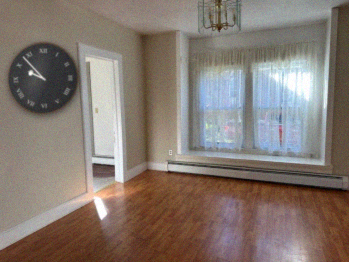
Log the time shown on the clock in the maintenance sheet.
9:53
